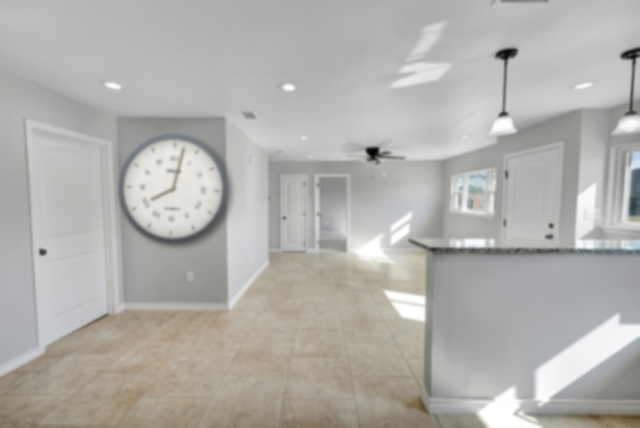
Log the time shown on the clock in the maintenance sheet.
8:02
